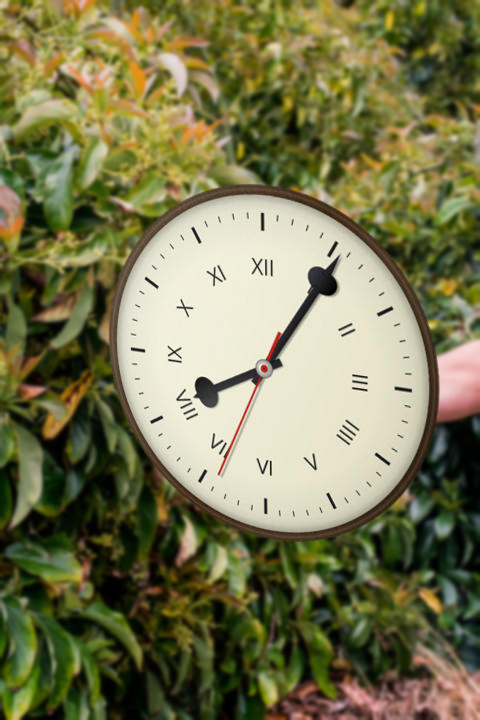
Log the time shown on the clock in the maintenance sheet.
8:05:34
